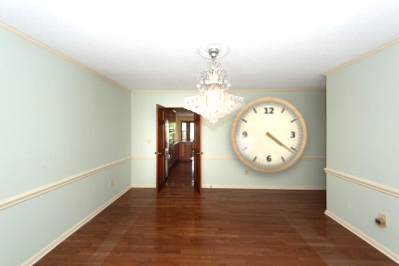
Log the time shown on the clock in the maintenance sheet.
4:21
